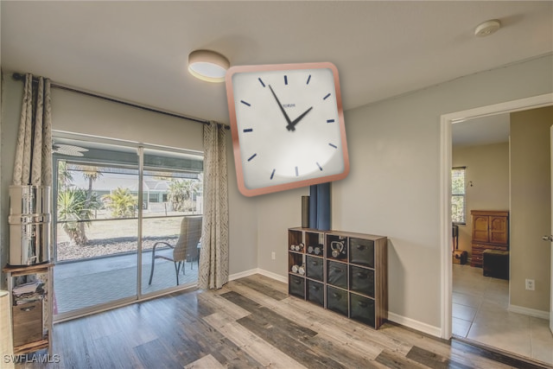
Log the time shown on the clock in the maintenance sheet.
1:56
